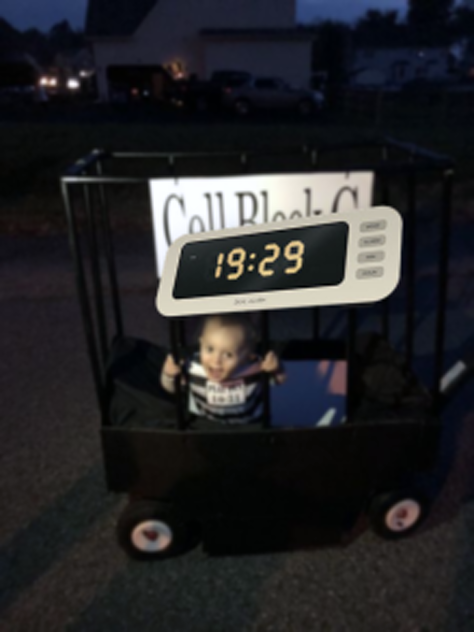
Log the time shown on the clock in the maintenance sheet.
19:29
